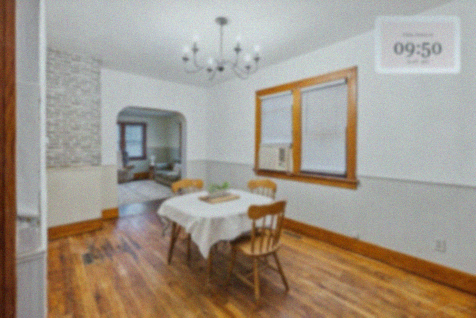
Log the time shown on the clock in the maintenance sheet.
9:50
